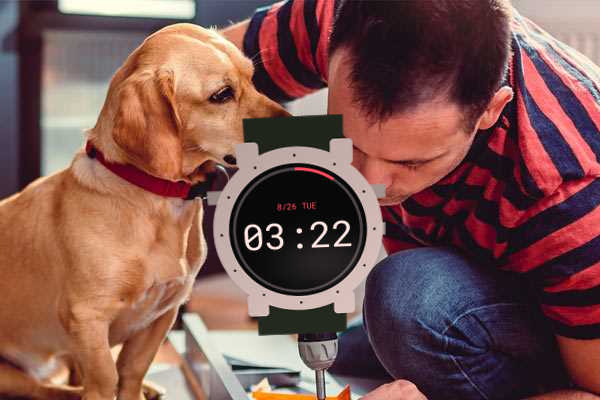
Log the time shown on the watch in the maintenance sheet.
3:22
